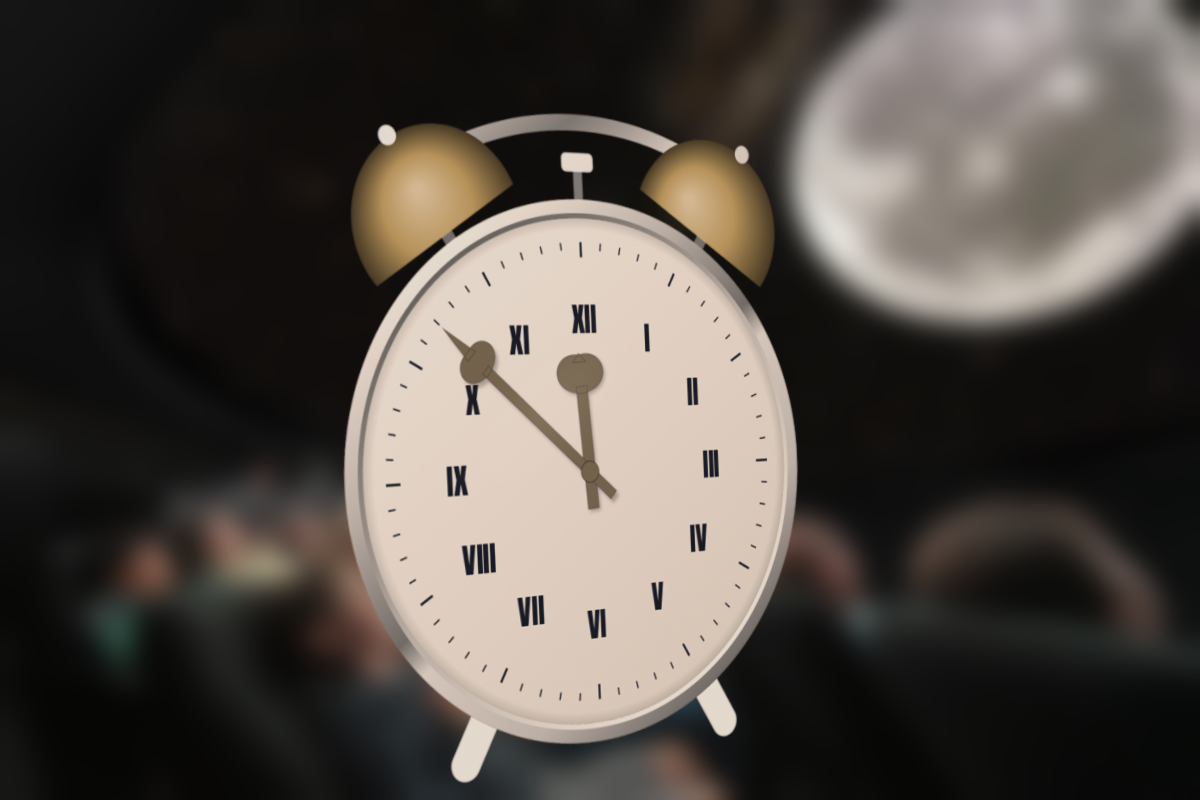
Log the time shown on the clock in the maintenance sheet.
11:52
